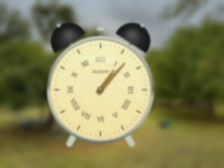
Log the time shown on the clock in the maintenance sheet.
1:07
